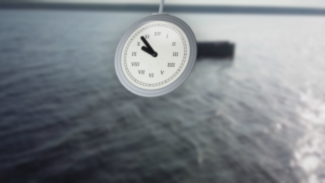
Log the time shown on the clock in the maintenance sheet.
9:53
